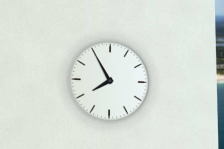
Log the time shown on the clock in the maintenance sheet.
7:55
